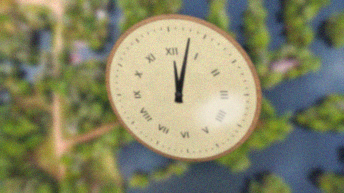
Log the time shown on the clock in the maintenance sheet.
12:03
